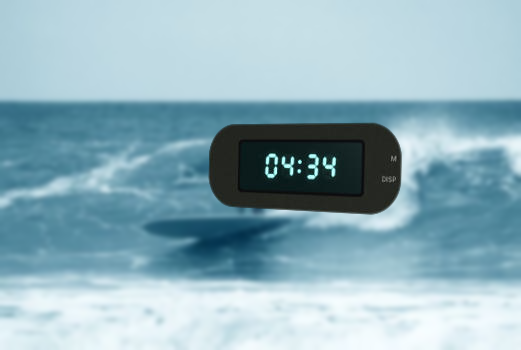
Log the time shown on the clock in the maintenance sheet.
4:34
